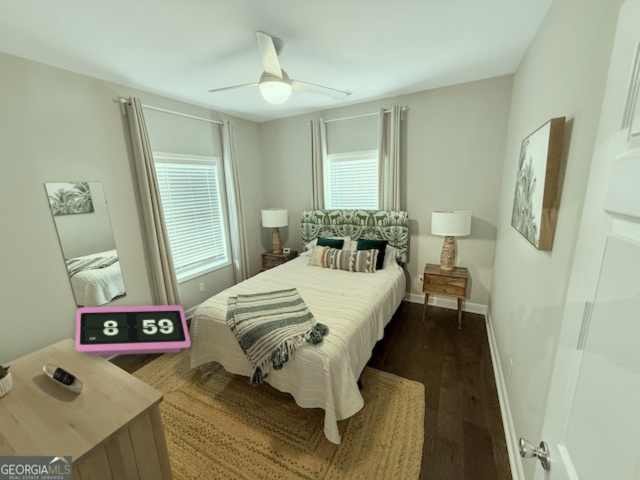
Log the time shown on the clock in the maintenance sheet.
8:59
